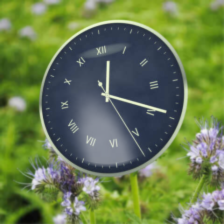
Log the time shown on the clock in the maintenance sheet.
12:19:26
